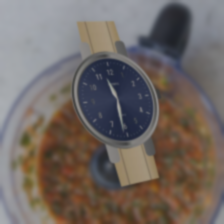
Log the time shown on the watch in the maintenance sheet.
11:31
